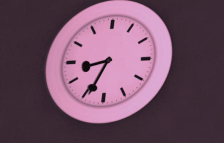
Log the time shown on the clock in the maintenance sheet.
8:34
